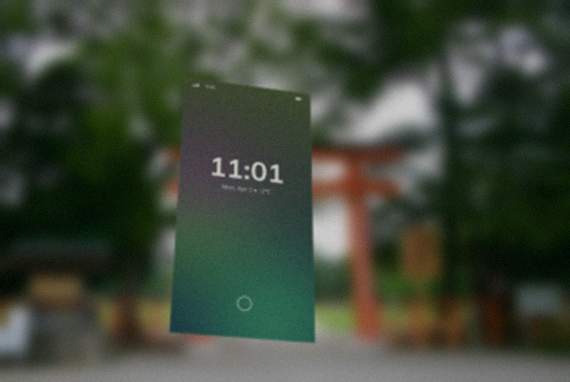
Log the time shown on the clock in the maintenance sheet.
11:01
